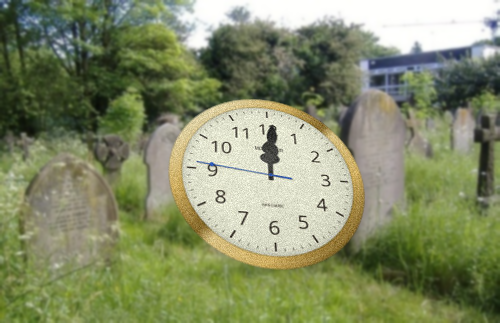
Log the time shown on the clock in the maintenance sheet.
12:00:46
